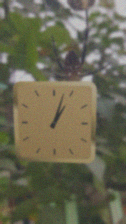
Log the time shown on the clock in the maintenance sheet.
1:03
